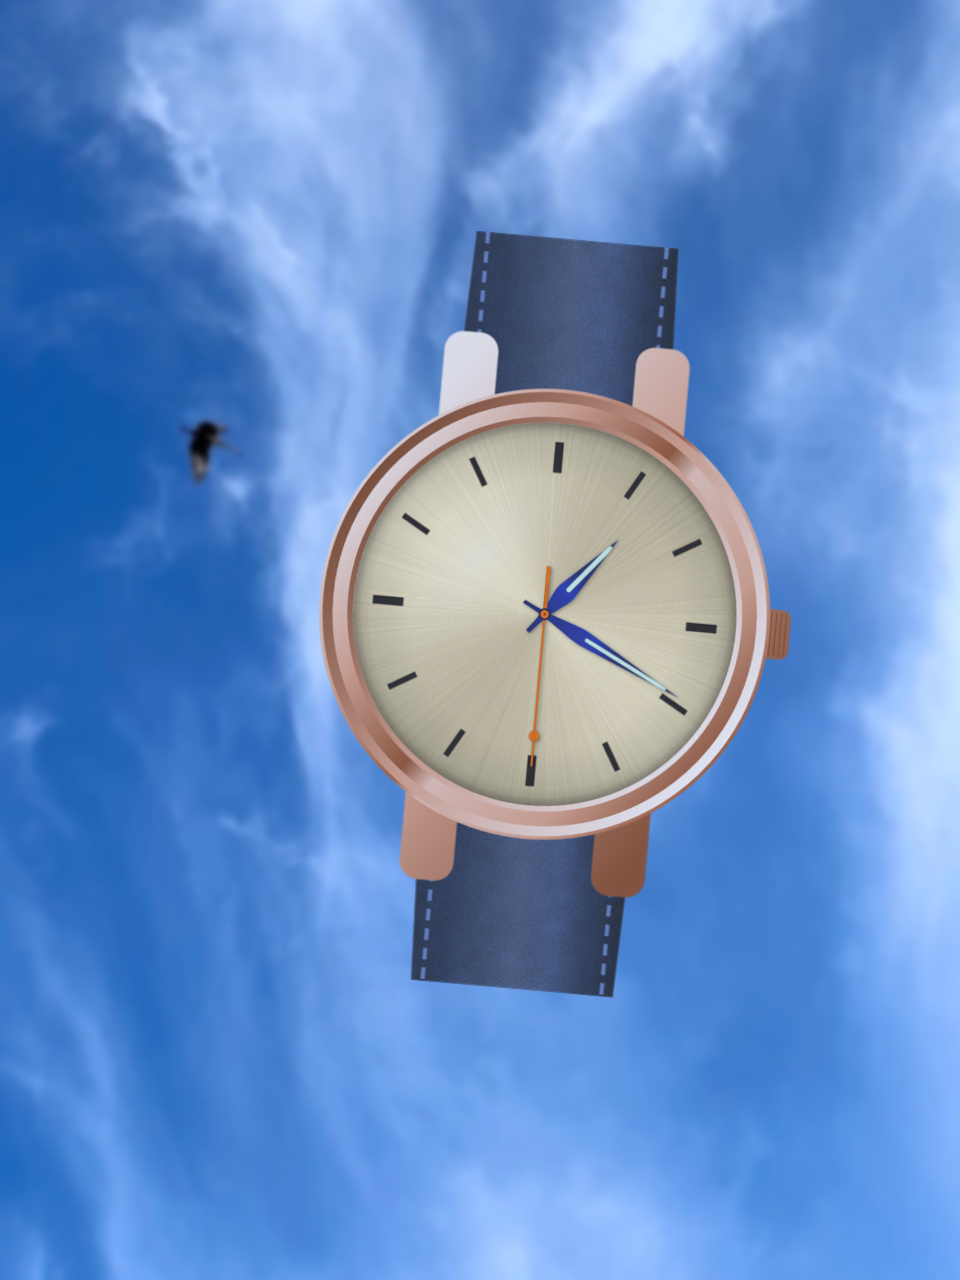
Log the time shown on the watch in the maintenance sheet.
1:19:30
